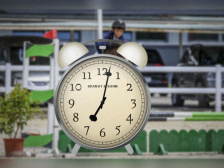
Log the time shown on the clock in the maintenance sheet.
7:02
